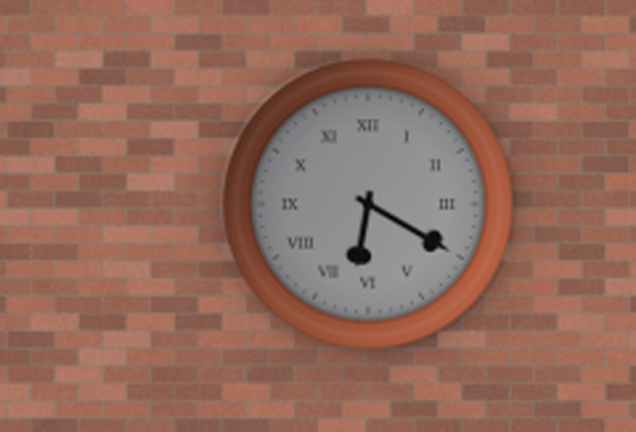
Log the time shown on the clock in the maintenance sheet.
6:20
